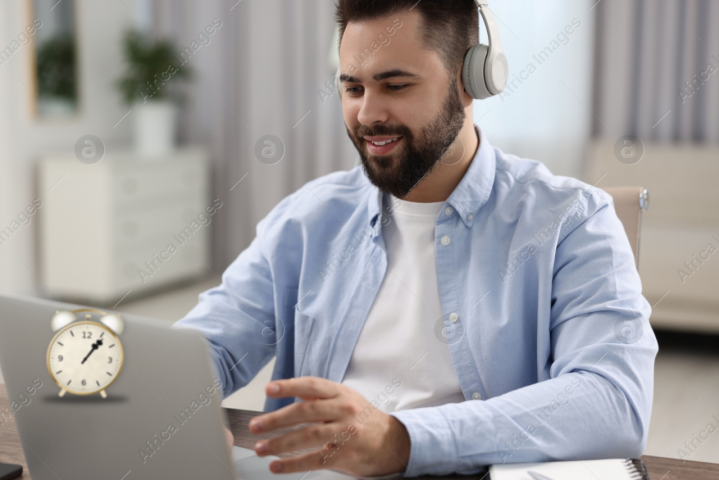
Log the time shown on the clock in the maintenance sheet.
1:06
